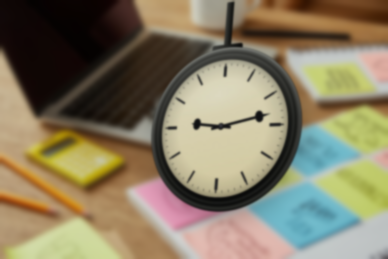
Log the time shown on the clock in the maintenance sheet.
9:13
